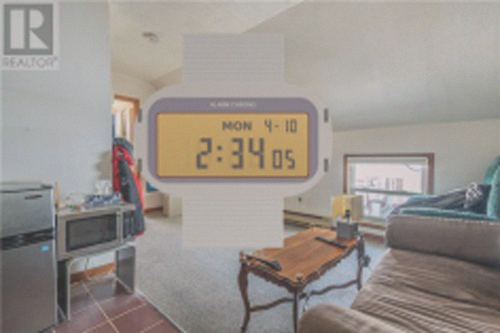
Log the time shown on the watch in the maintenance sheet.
2:34:05
